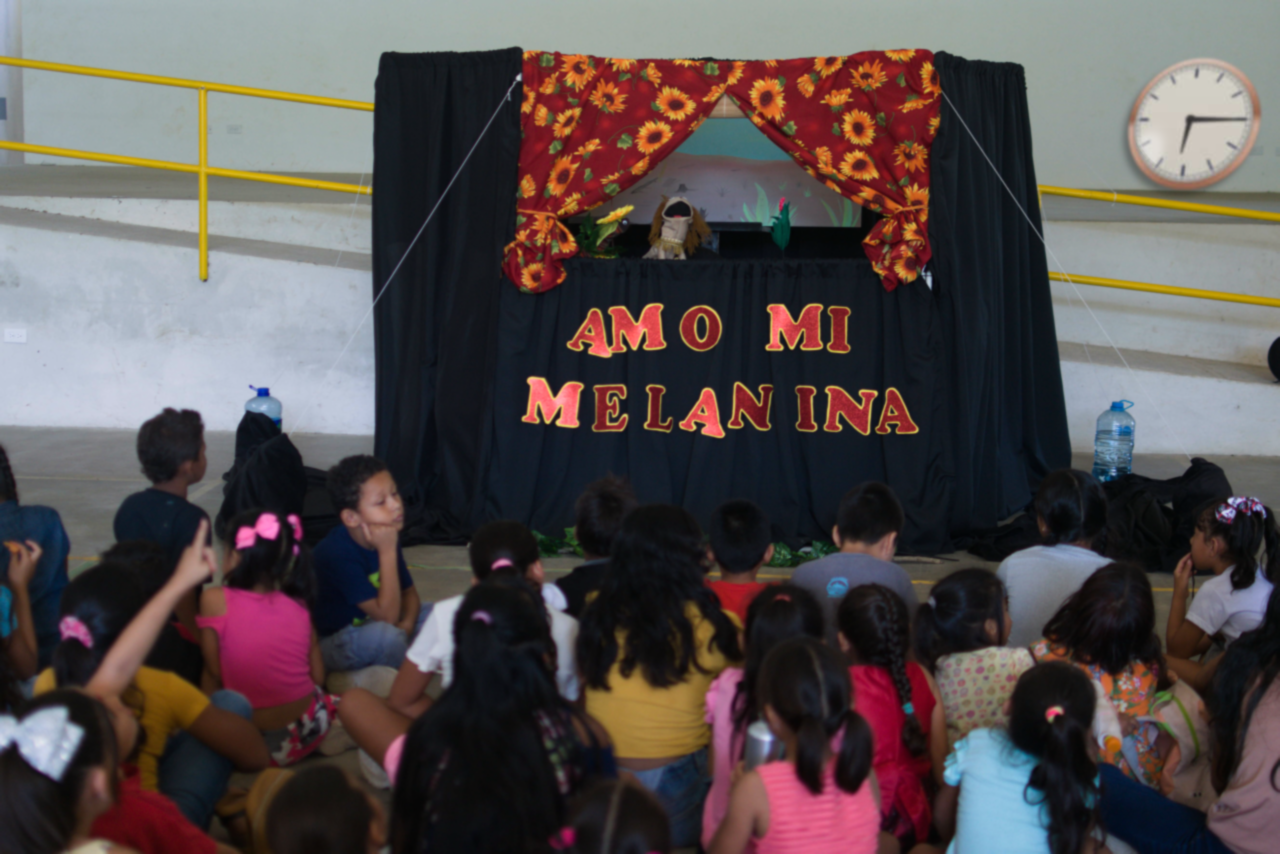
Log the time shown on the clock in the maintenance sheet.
6:15
